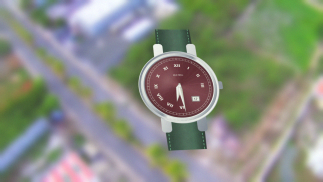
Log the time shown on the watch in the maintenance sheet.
6:29
